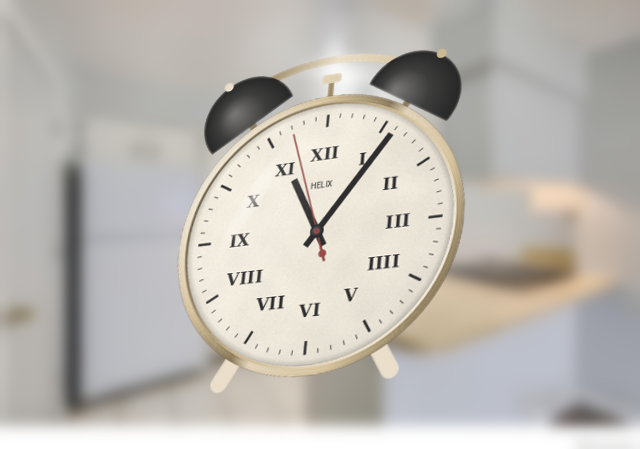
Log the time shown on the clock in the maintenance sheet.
11:05:57
